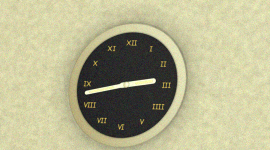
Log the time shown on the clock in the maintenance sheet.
2:43
